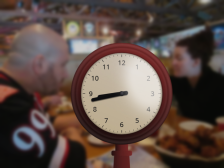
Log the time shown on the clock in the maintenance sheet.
8:43
